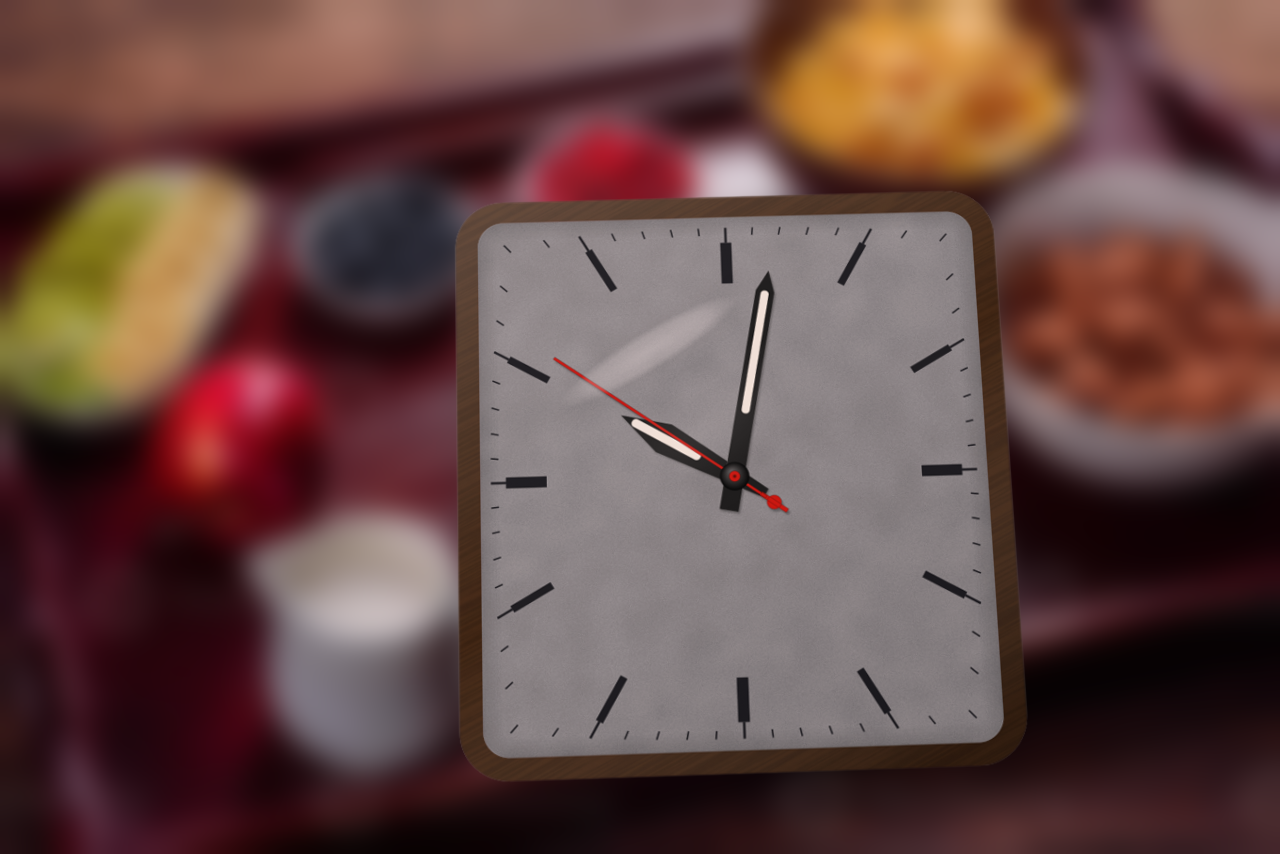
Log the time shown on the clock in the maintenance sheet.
10:01:51
